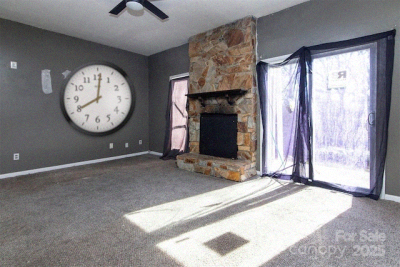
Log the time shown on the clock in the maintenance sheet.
8:01
